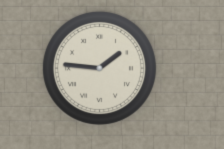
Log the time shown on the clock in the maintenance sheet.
1:46
